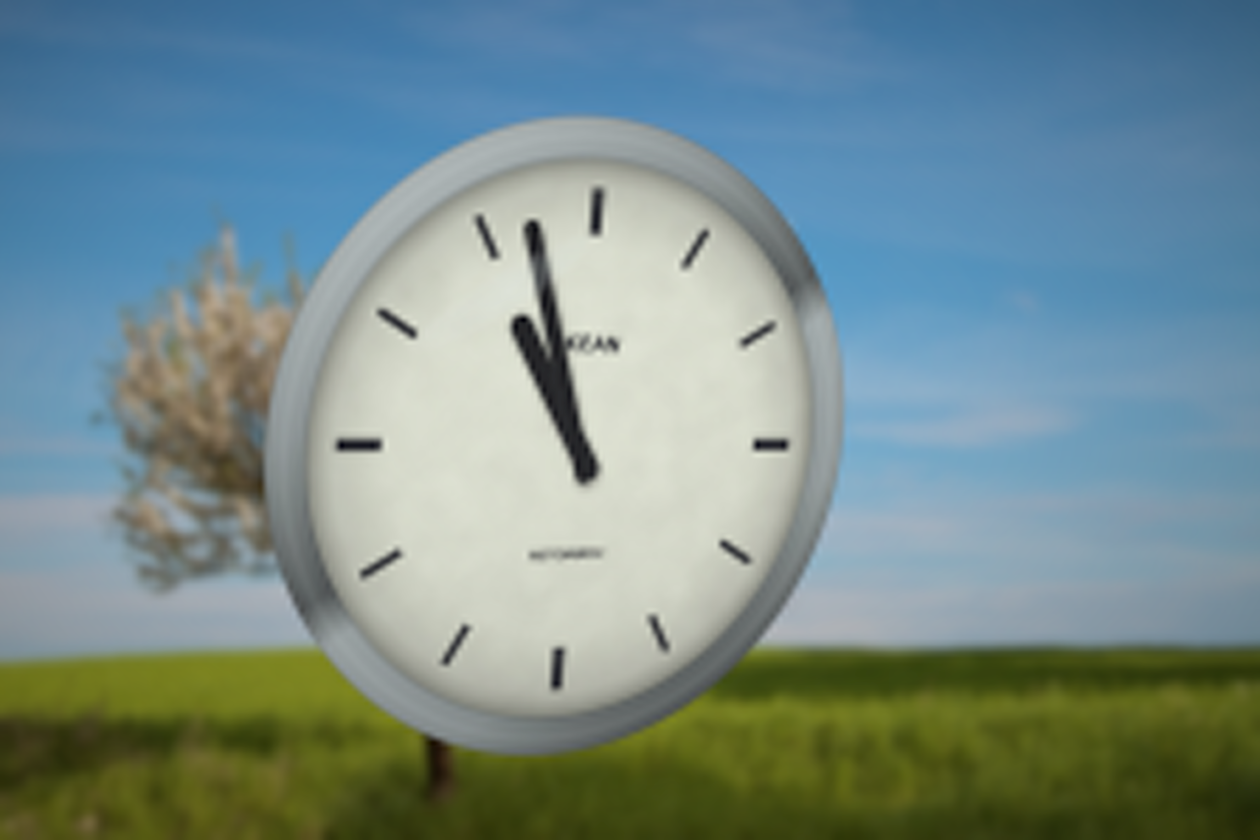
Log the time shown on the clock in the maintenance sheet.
10:57
